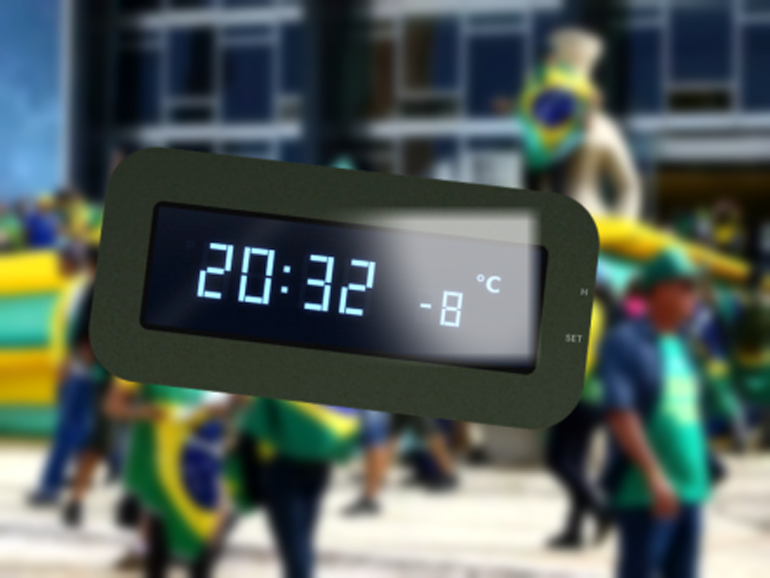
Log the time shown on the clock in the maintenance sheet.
20:32
